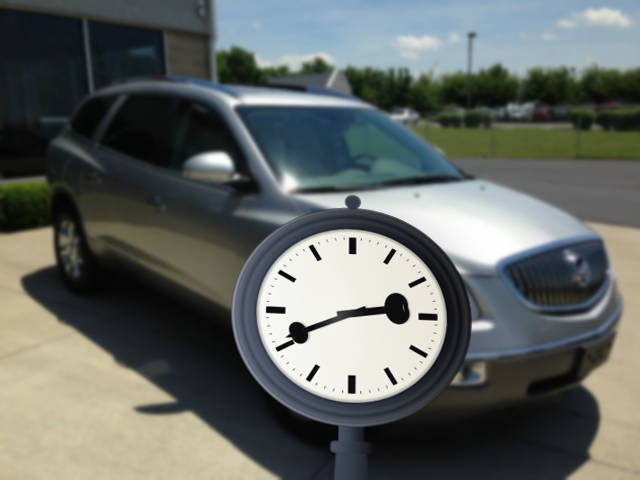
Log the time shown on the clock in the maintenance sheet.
2:41
